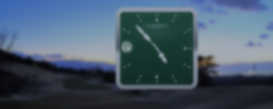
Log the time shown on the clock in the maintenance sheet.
4:53
